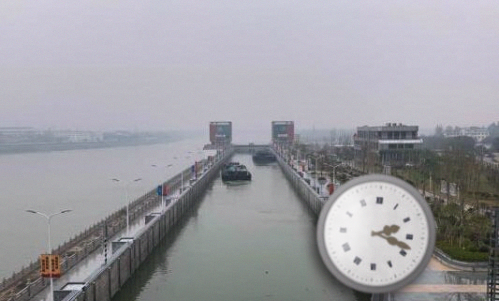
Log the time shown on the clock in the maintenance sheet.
2:18
